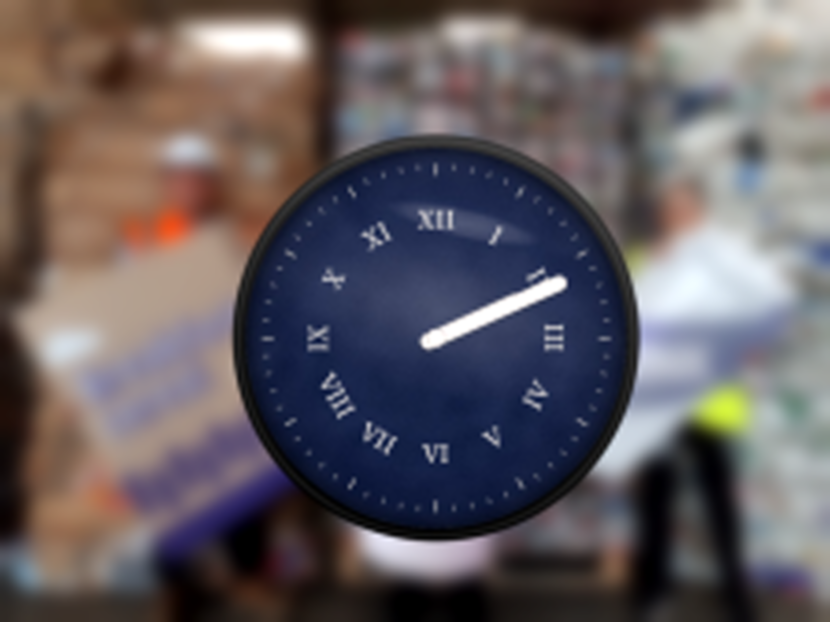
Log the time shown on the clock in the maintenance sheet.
2:11
